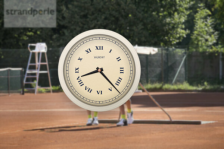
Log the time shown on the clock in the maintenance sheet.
8:23
